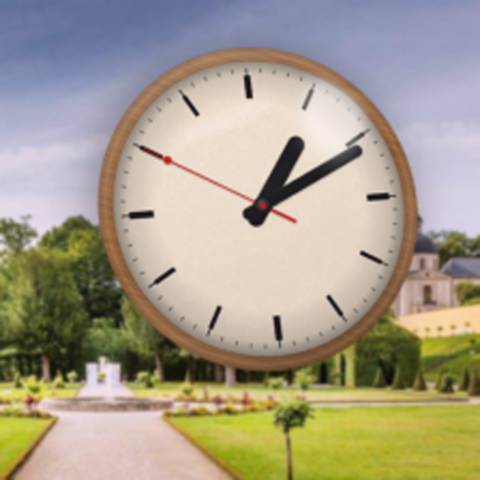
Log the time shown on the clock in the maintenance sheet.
1:10:50
